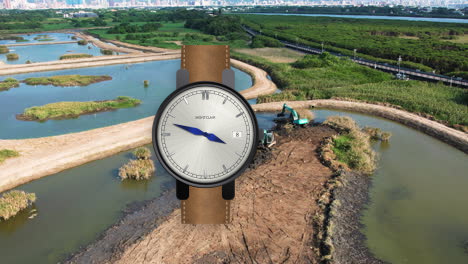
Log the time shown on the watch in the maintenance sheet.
3:48
